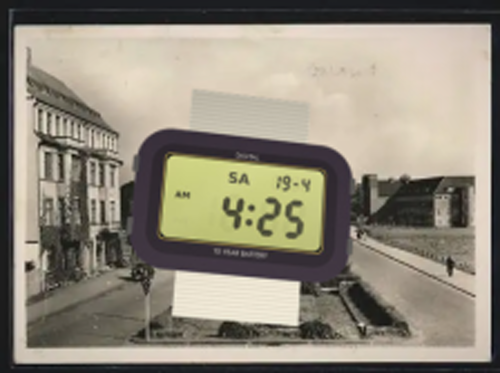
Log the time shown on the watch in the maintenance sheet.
4:25
